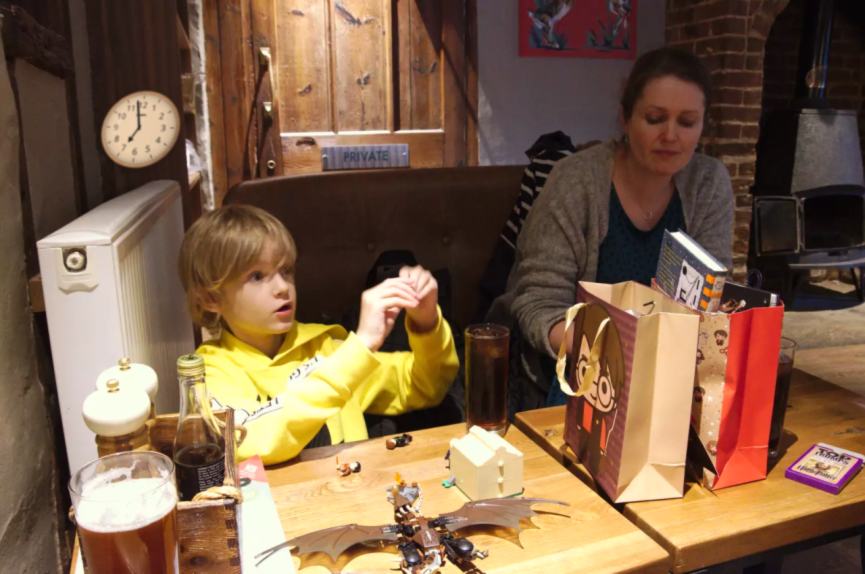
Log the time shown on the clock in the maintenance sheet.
6:58
